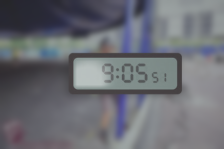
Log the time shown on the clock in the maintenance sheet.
9:05:51
